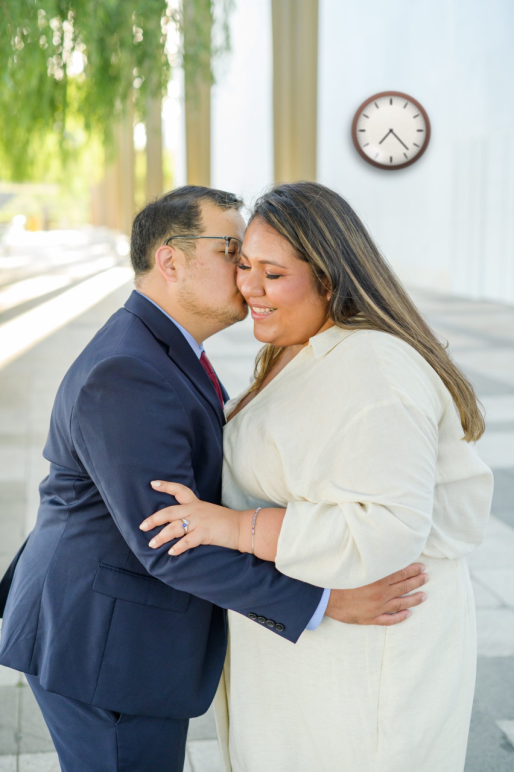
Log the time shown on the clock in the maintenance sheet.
7:23
